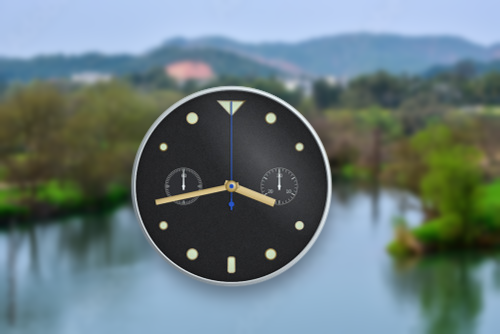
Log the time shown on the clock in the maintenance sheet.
3:43
